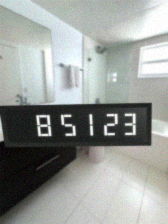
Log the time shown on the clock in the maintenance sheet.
8:51:23
